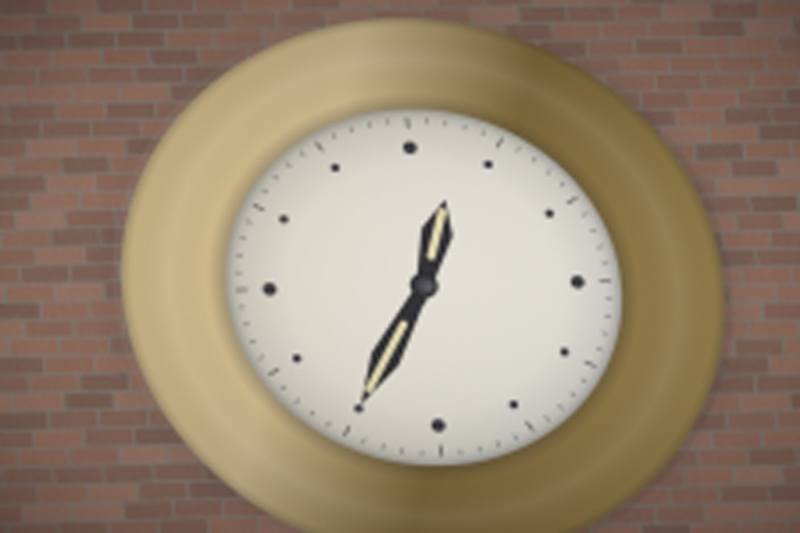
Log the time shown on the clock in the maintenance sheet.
12:35
